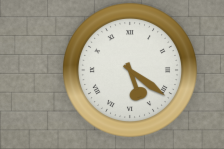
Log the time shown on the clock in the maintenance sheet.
5:21
